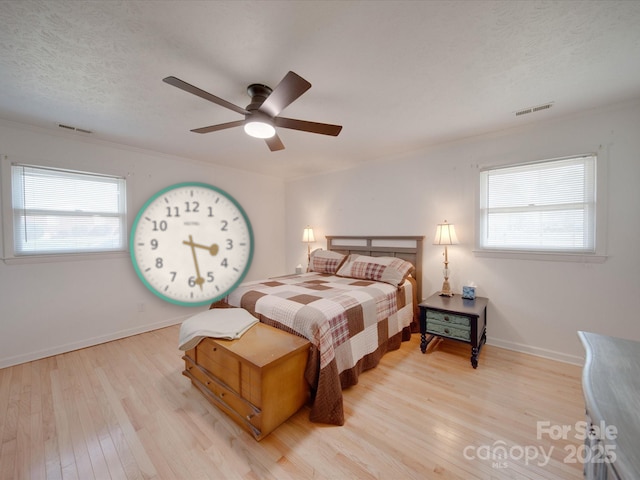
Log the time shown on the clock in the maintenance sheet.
3:28
